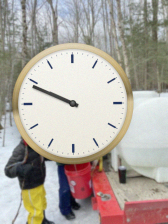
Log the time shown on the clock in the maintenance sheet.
9:49
